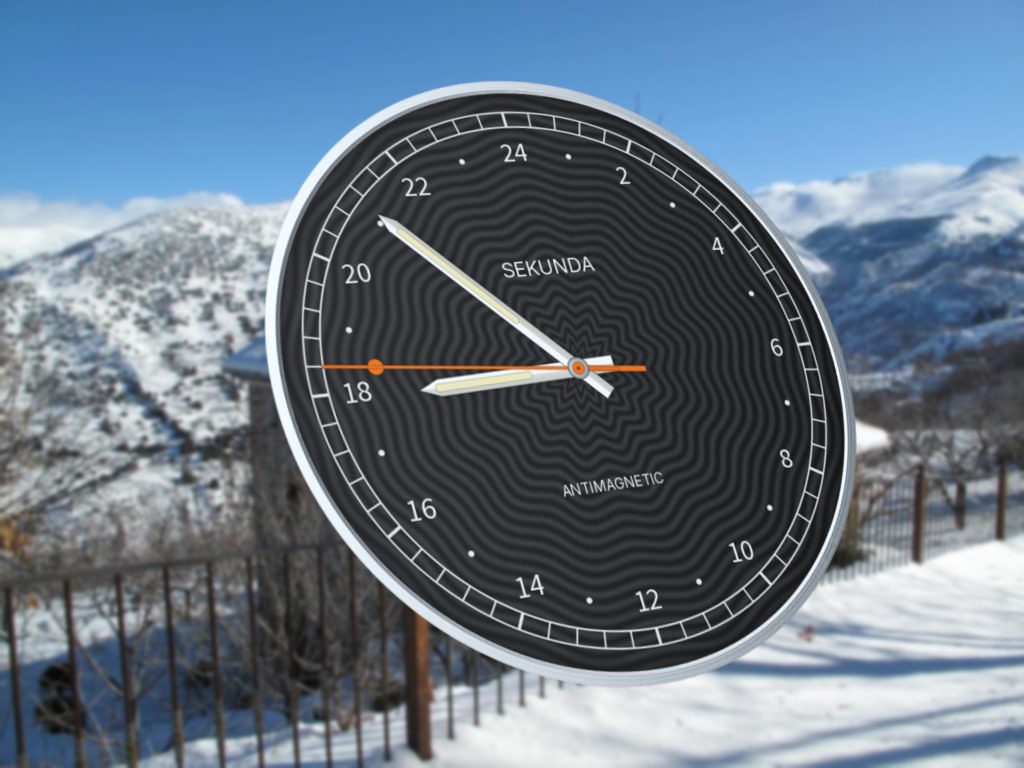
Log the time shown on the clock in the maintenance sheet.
17:52:46
